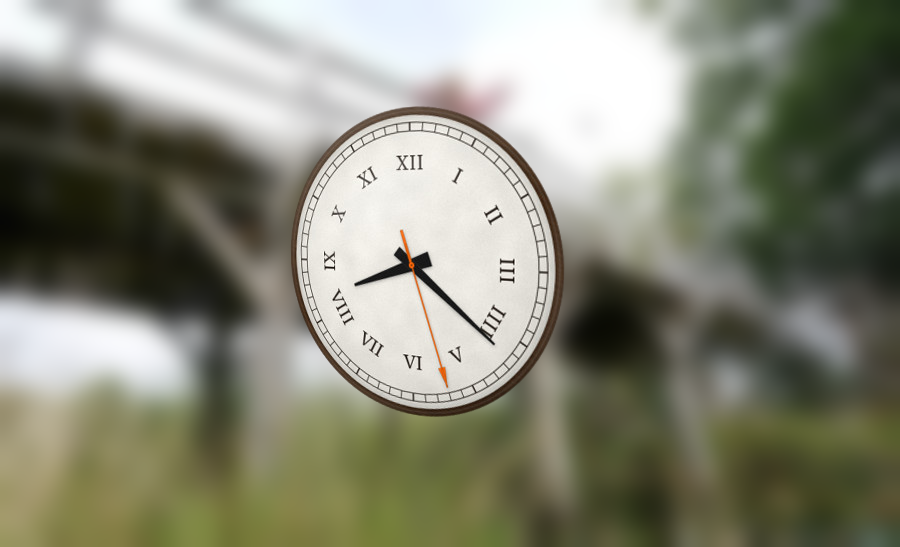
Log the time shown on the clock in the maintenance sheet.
8:21:27
